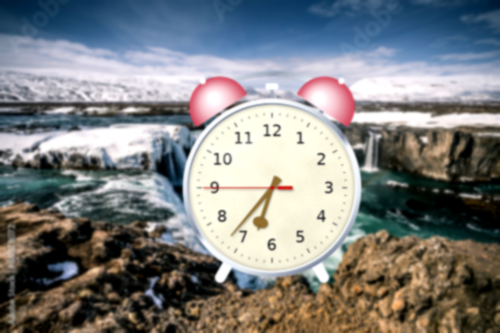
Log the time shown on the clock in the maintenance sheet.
6:36:45
